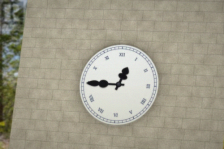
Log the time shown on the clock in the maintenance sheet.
12:45
